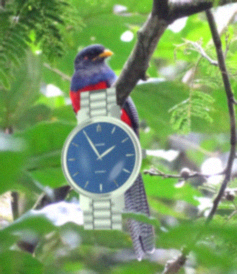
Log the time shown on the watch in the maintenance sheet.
1:55
